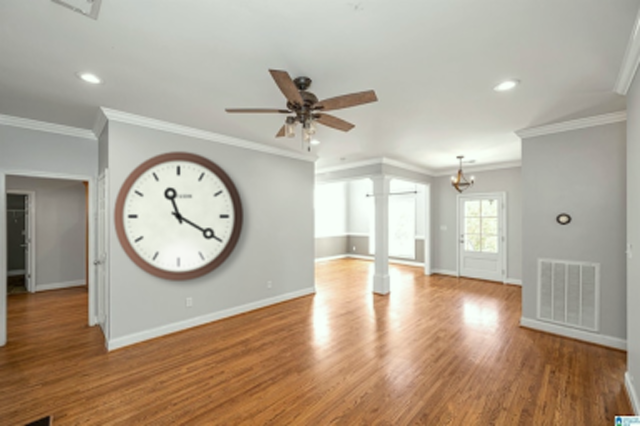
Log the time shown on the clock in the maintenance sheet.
11:20
